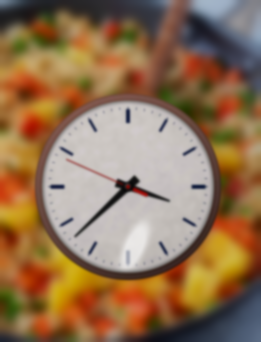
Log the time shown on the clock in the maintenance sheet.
3:37:49
